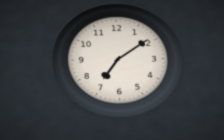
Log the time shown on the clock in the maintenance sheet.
7:09
